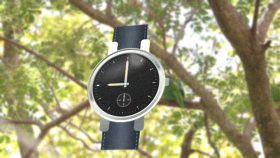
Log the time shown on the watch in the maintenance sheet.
9:00
